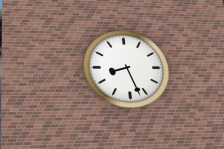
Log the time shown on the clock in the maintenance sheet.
8:27
